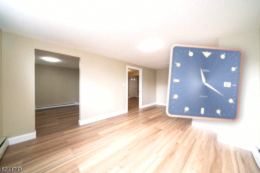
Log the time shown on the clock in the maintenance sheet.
11:20
